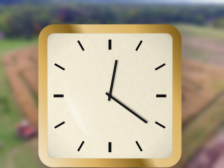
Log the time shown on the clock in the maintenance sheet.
12:21
